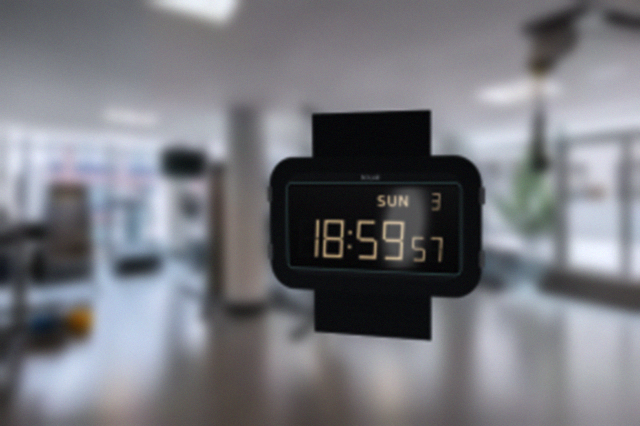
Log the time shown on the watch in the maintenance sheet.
18:59:57
